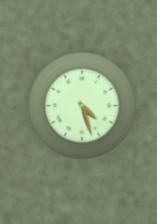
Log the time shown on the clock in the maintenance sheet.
4:27
